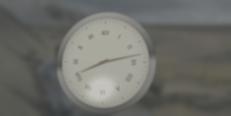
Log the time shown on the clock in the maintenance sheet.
8:13
